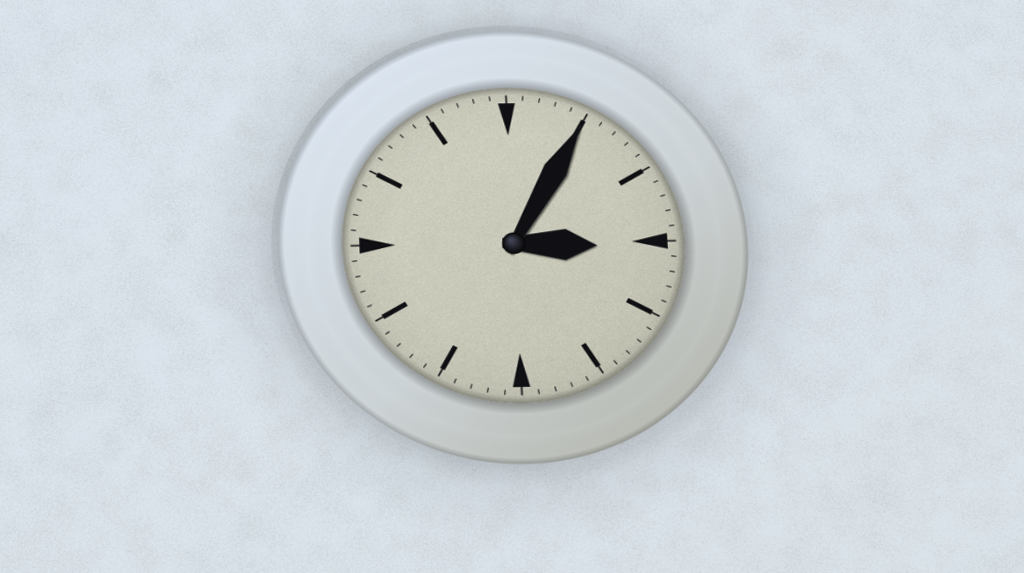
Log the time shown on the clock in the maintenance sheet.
3:05
